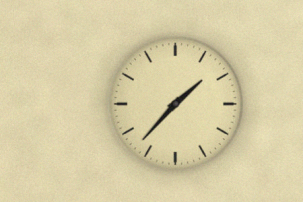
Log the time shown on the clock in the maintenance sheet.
1:37
